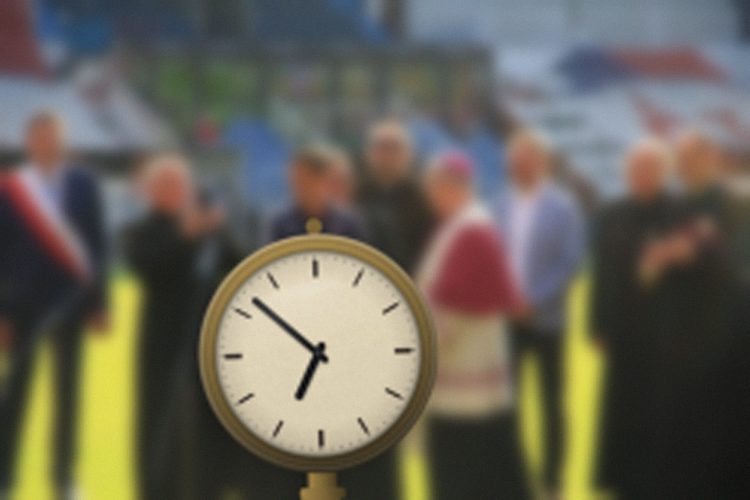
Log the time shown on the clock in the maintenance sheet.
6:52
